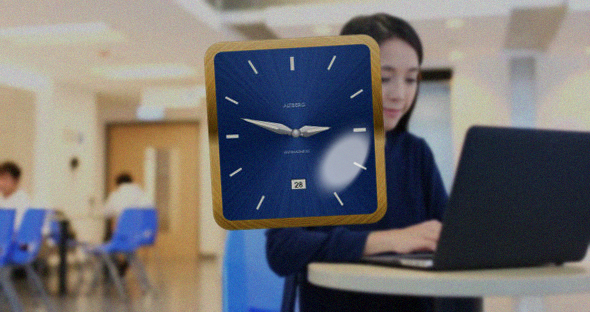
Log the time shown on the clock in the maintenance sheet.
2:48
